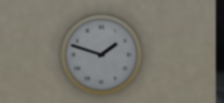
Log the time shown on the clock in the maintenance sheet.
1:48
